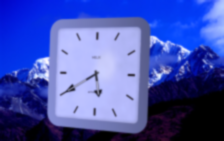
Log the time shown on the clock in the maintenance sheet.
5:40
